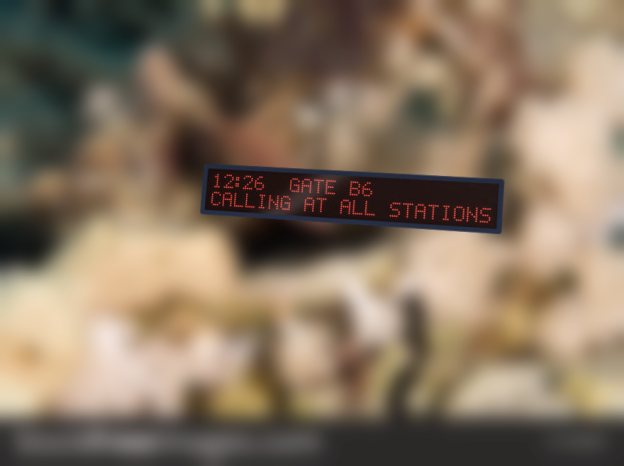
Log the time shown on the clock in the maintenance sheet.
12:26
